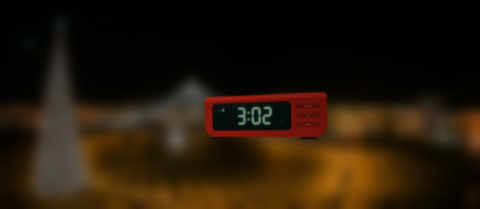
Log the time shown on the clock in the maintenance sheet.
3:02
